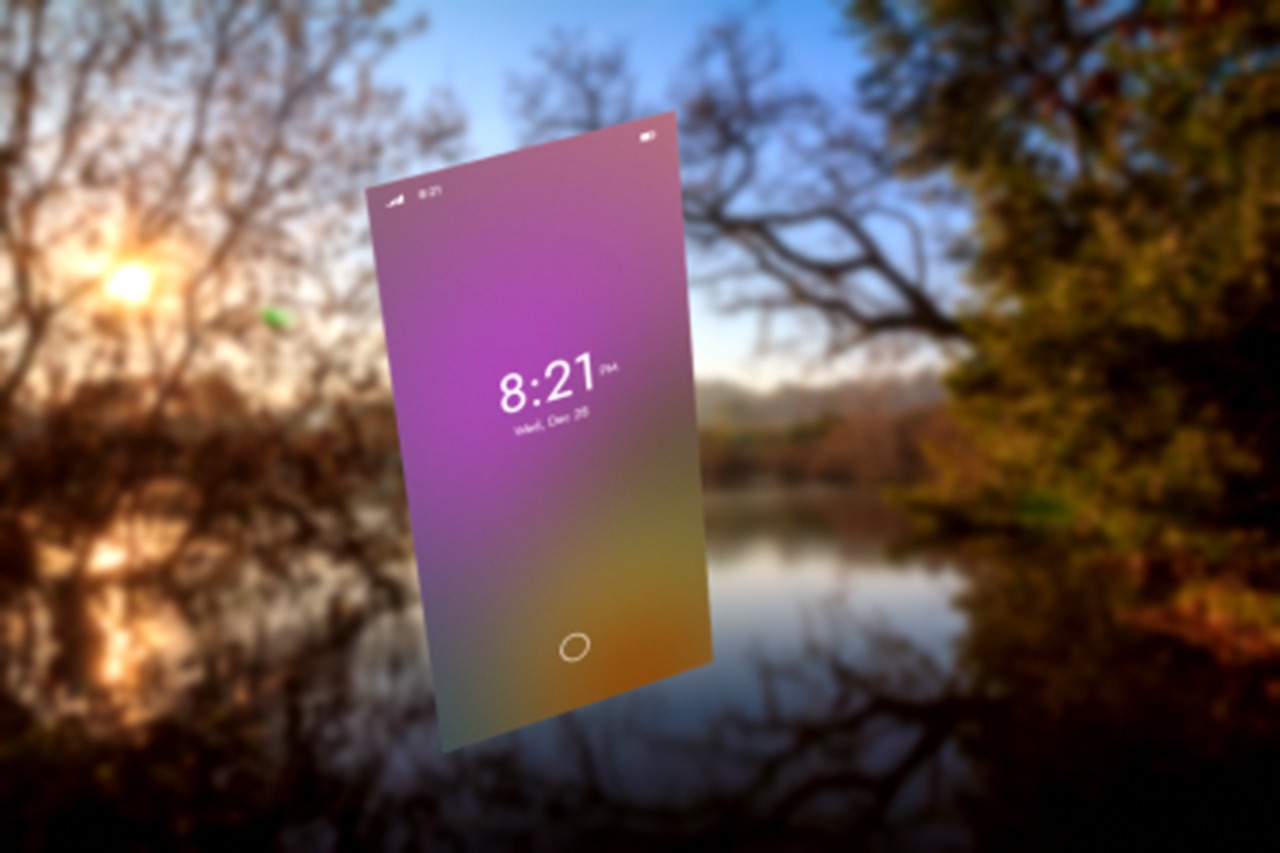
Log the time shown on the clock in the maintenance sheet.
8:21
